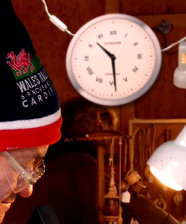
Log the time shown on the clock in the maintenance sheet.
10:29
